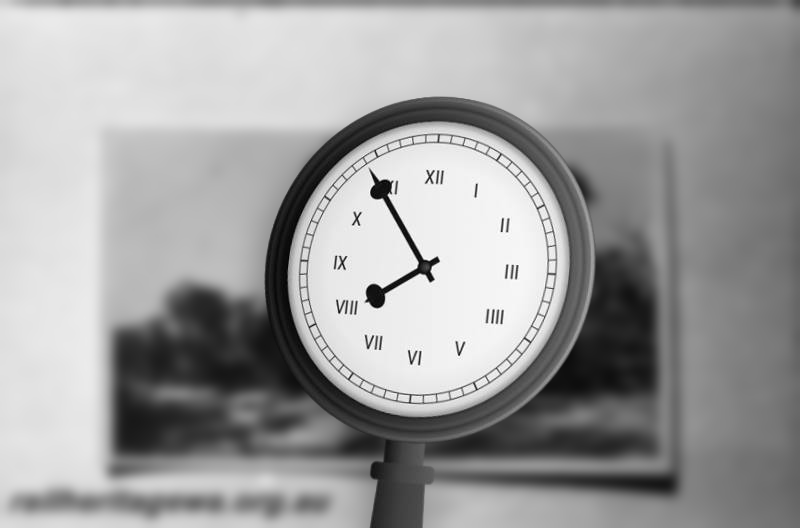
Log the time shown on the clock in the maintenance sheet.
7:54
